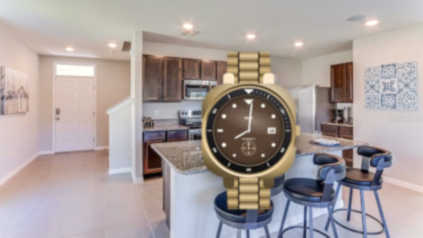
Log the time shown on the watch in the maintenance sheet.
8:01
